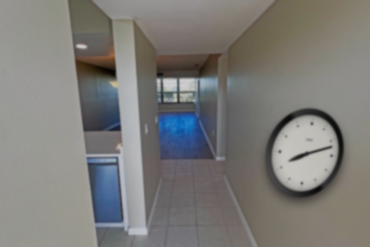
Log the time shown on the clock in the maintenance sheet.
8:12
